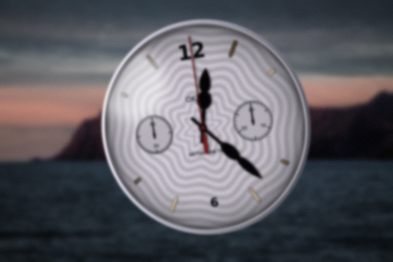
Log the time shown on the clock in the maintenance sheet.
12:23
